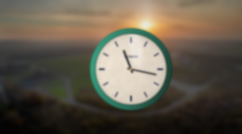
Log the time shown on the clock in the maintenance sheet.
11:17
